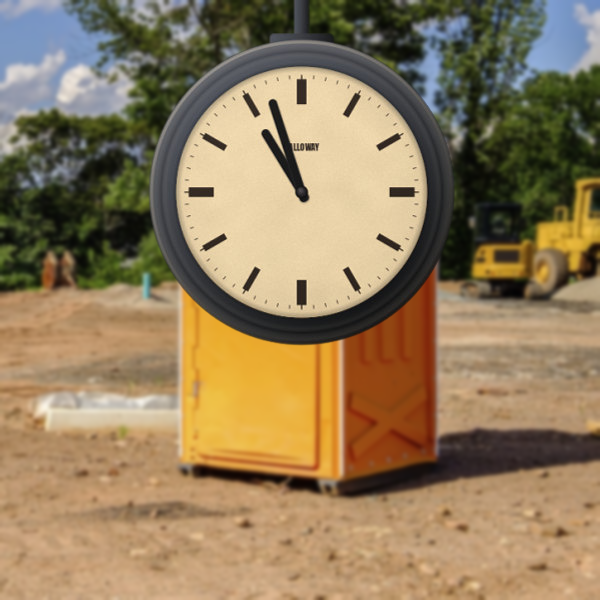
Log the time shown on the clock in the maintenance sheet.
10:57
